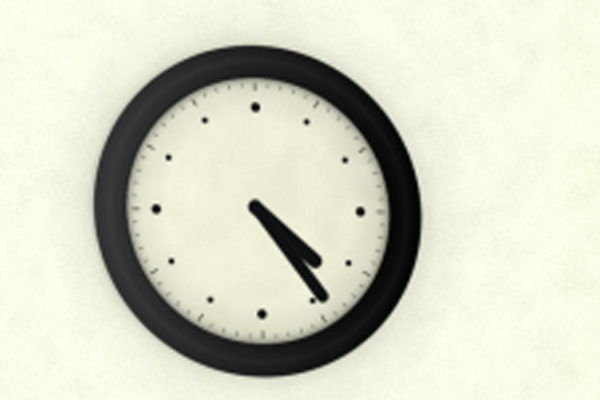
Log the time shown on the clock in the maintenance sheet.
4:24
